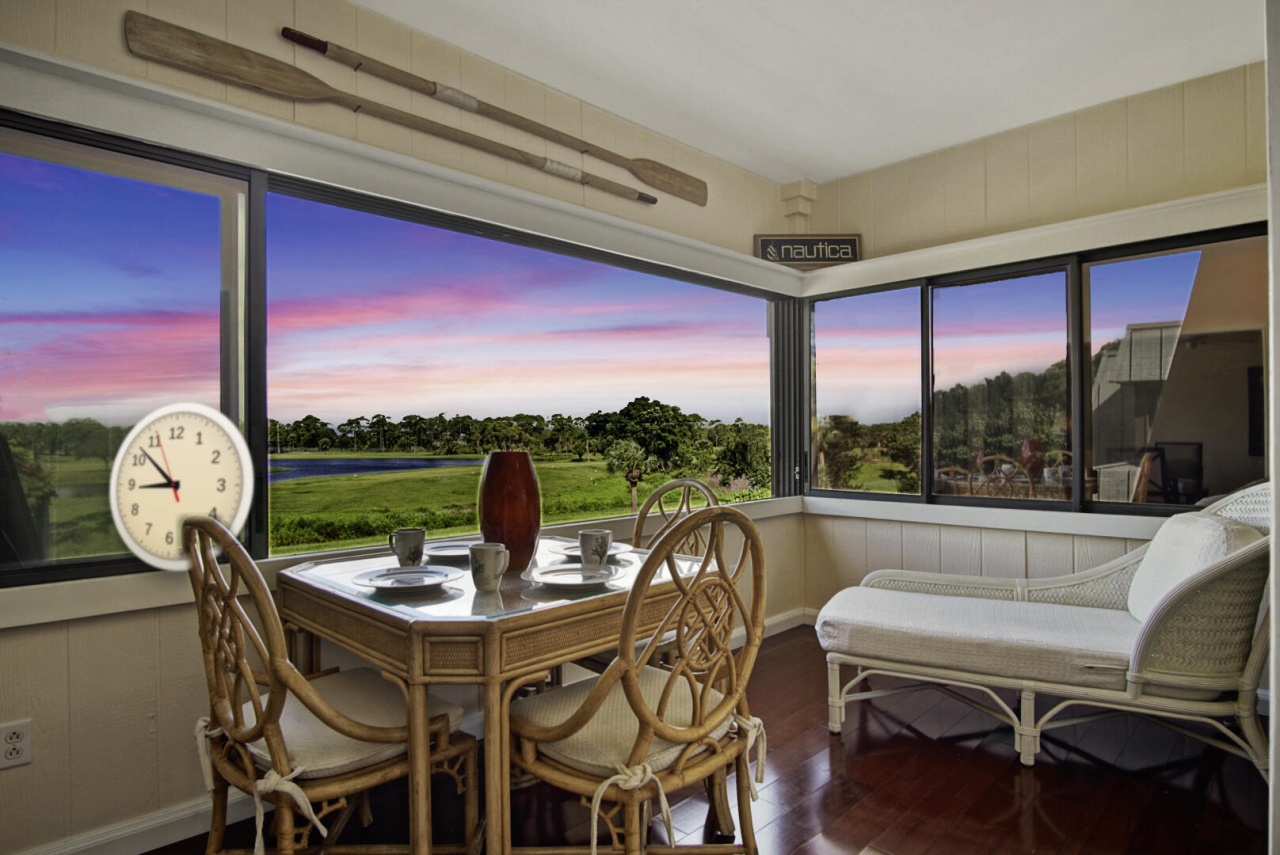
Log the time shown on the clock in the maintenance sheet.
8:51:56
